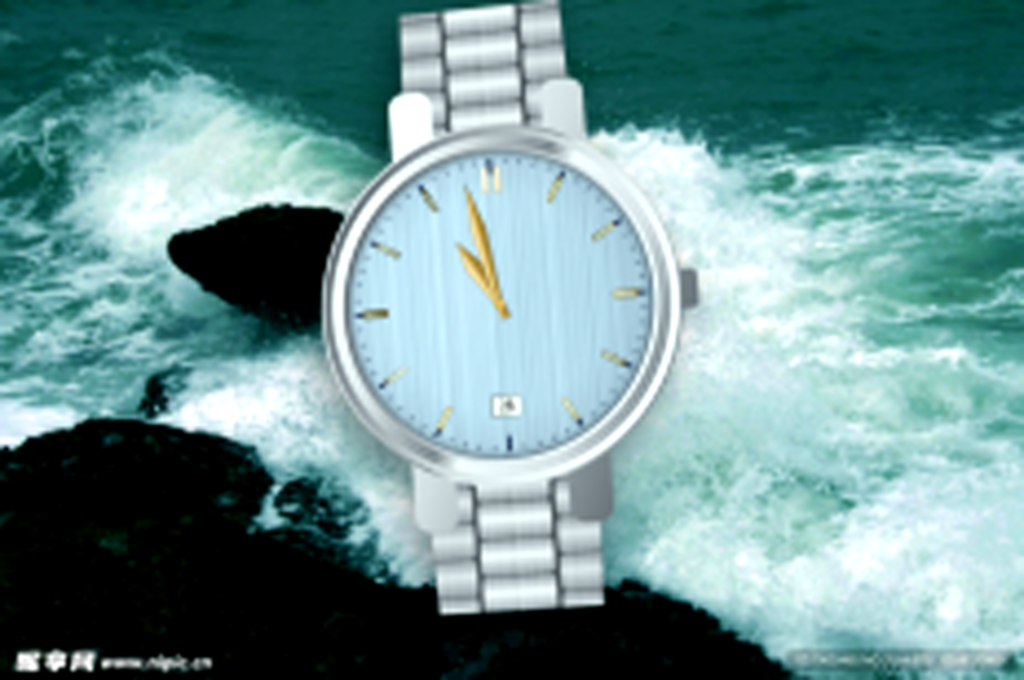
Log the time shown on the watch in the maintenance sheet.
10:58
